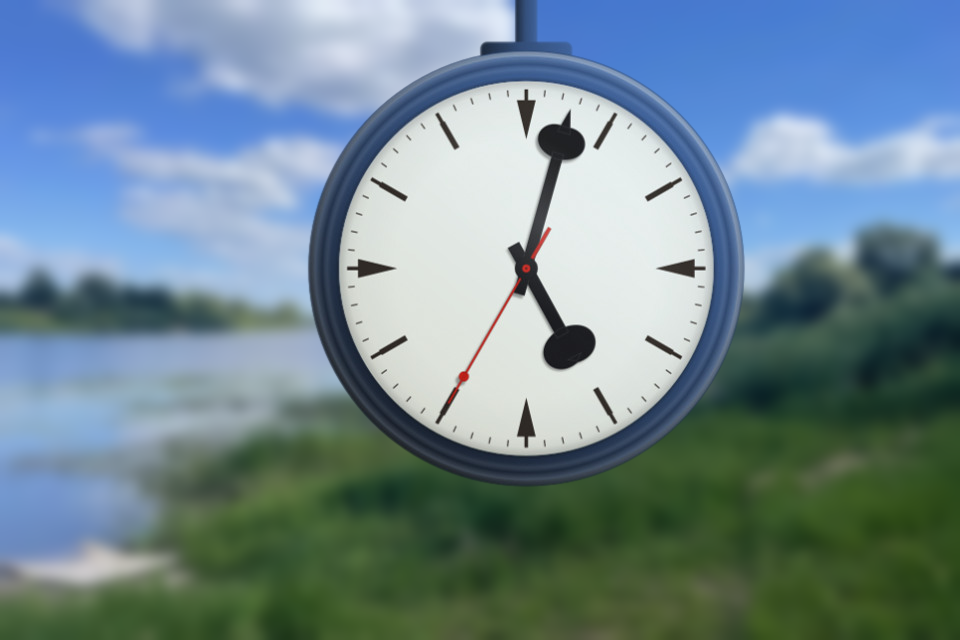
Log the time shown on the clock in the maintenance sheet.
5:02:35
